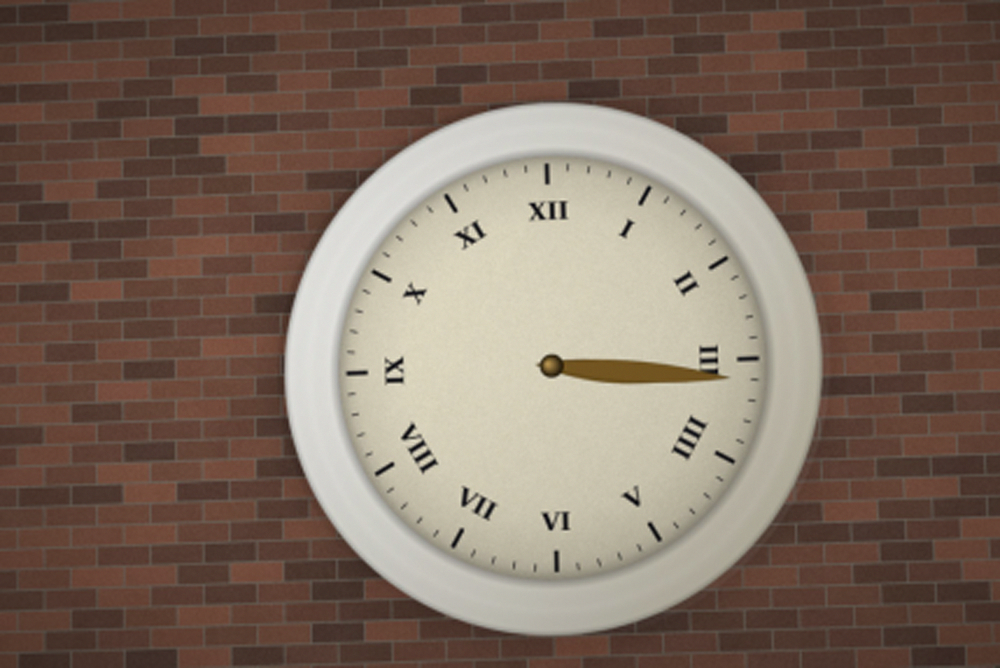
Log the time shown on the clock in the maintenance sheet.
3:16
